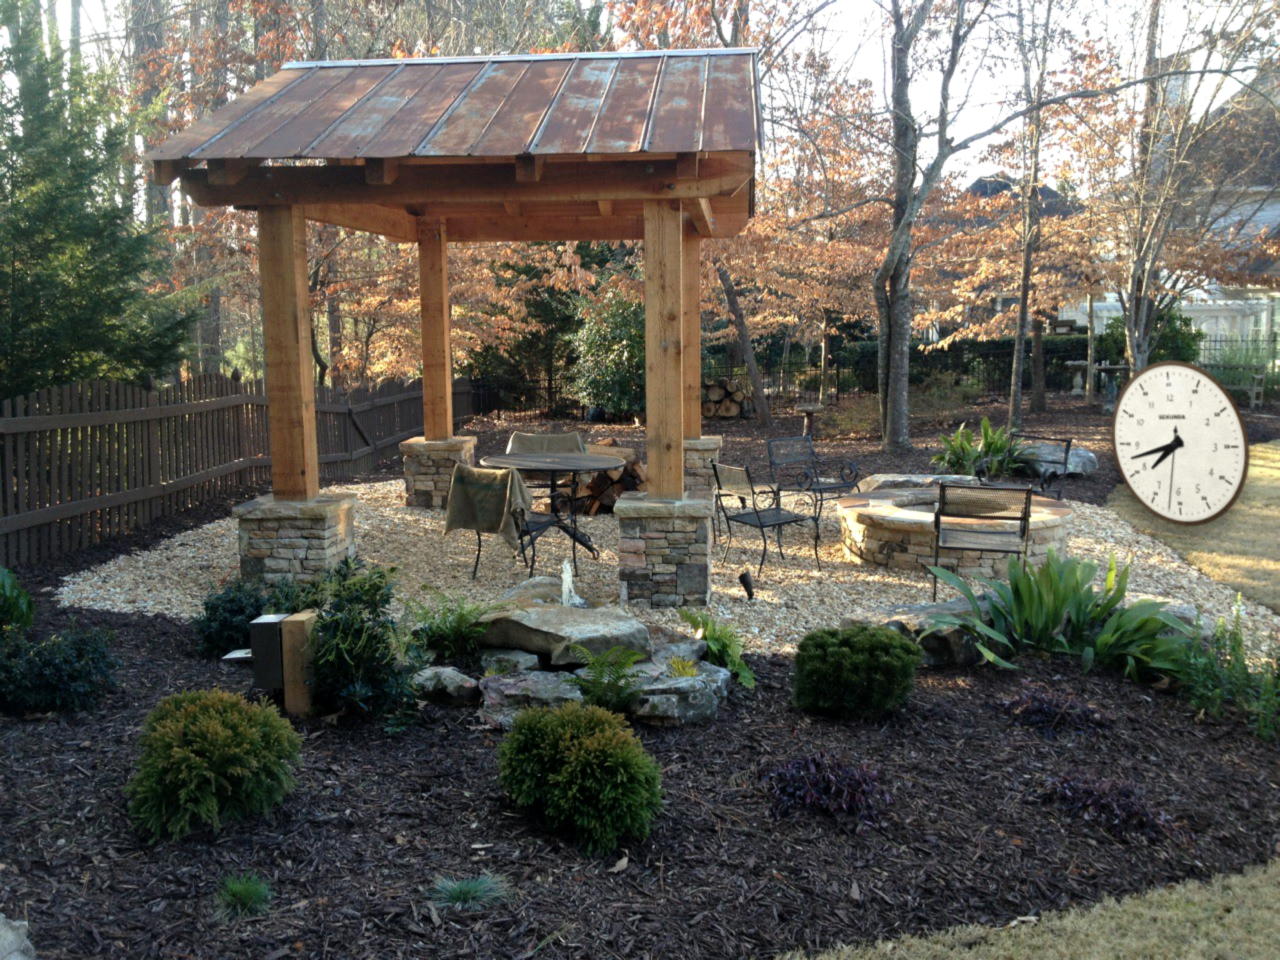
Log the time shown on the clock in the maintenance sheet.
7:42:32
